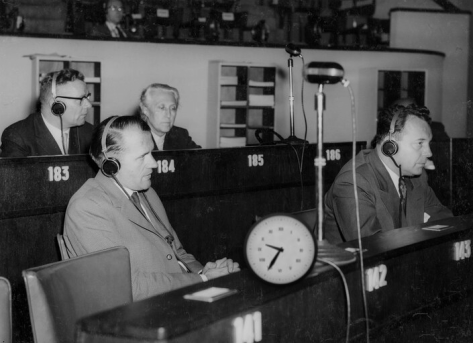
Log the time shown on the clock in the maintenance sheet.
9:35
